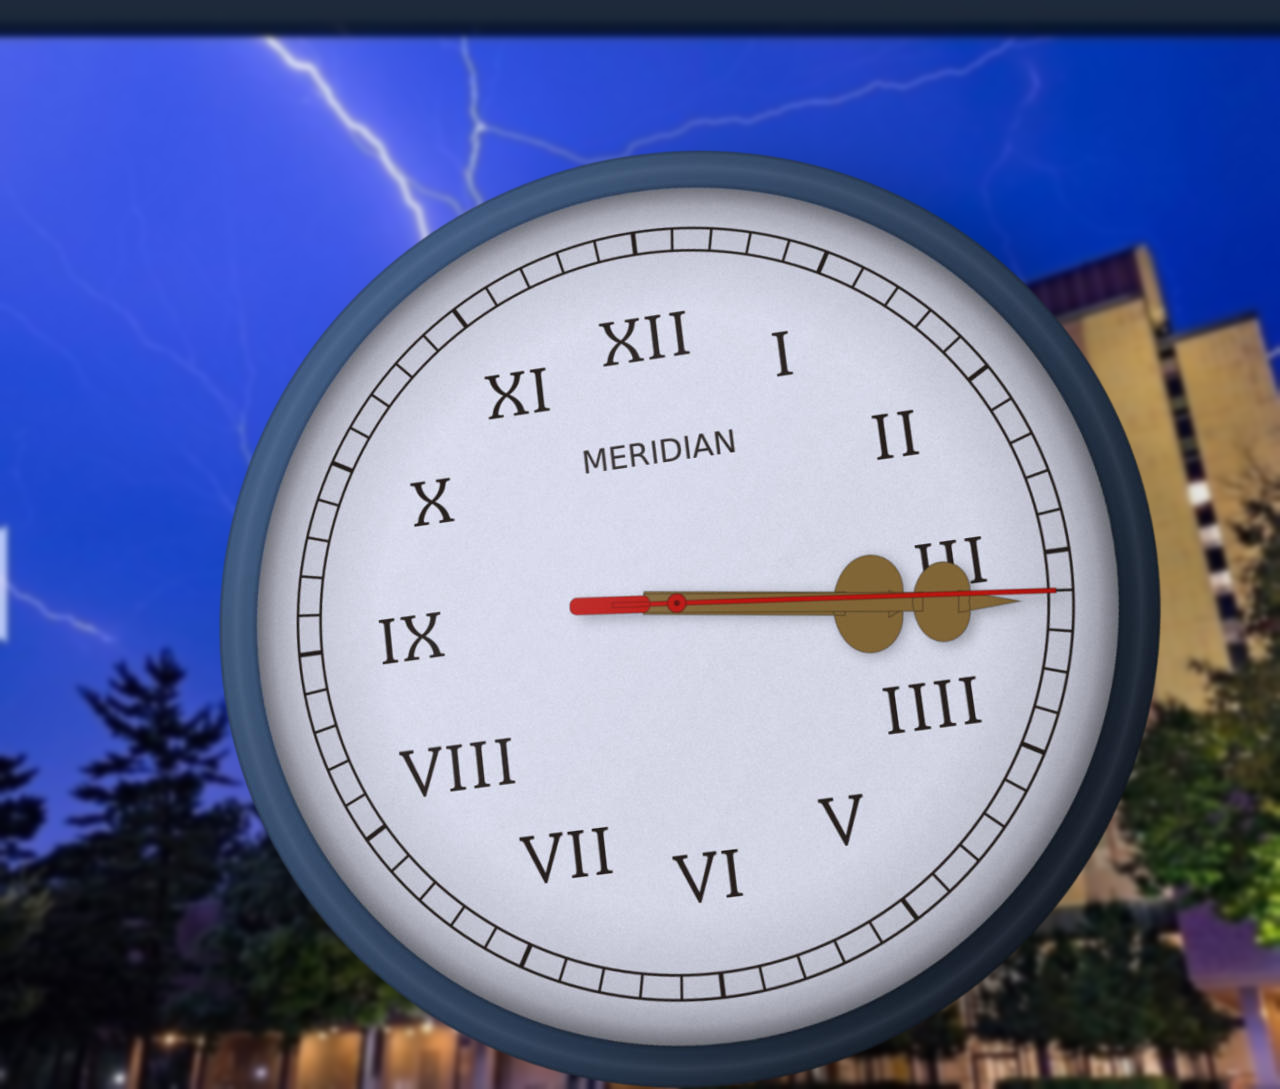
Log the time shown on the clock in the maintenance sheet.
3:16:16
